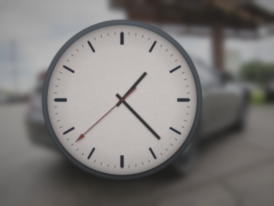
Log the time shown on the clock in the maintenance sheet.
1:22:38
